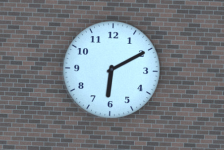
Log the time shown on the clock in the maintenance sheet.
6:10
